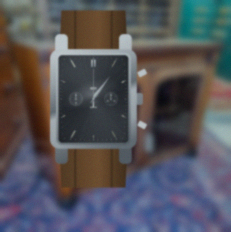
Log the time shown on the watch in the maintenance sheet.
1:06
